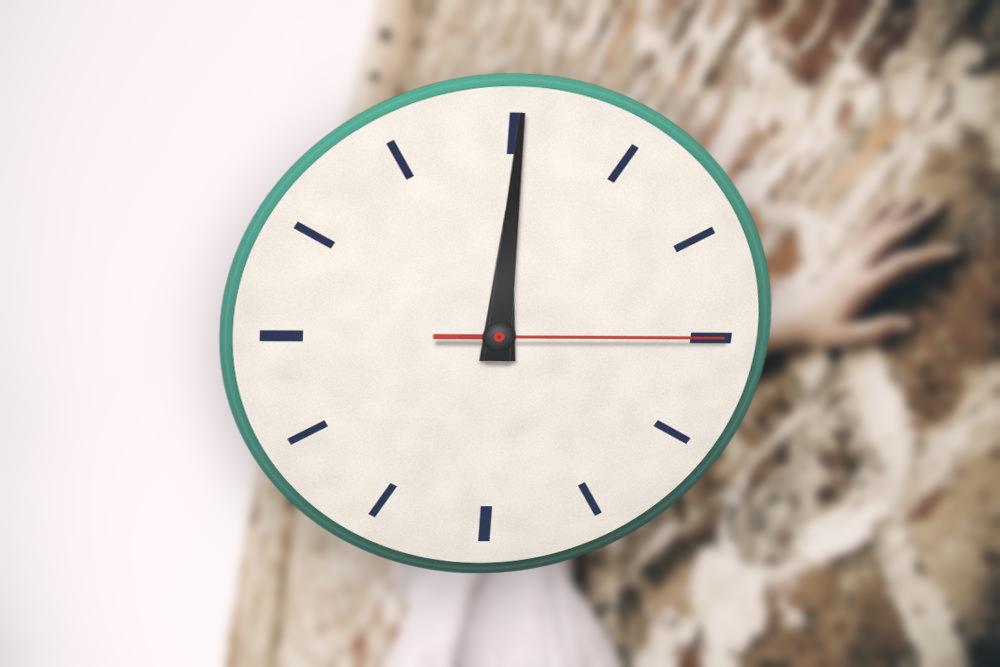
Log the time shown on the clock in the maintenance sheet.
12:00:15
